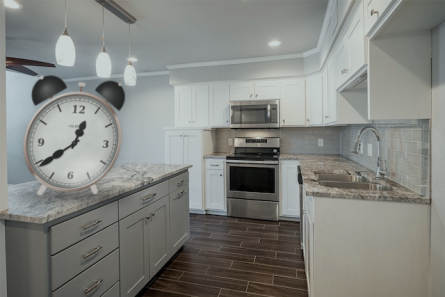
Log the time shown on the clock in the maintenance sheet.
12:39
